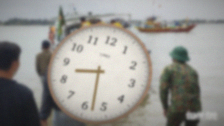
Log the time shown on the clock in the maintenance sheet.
8:28
